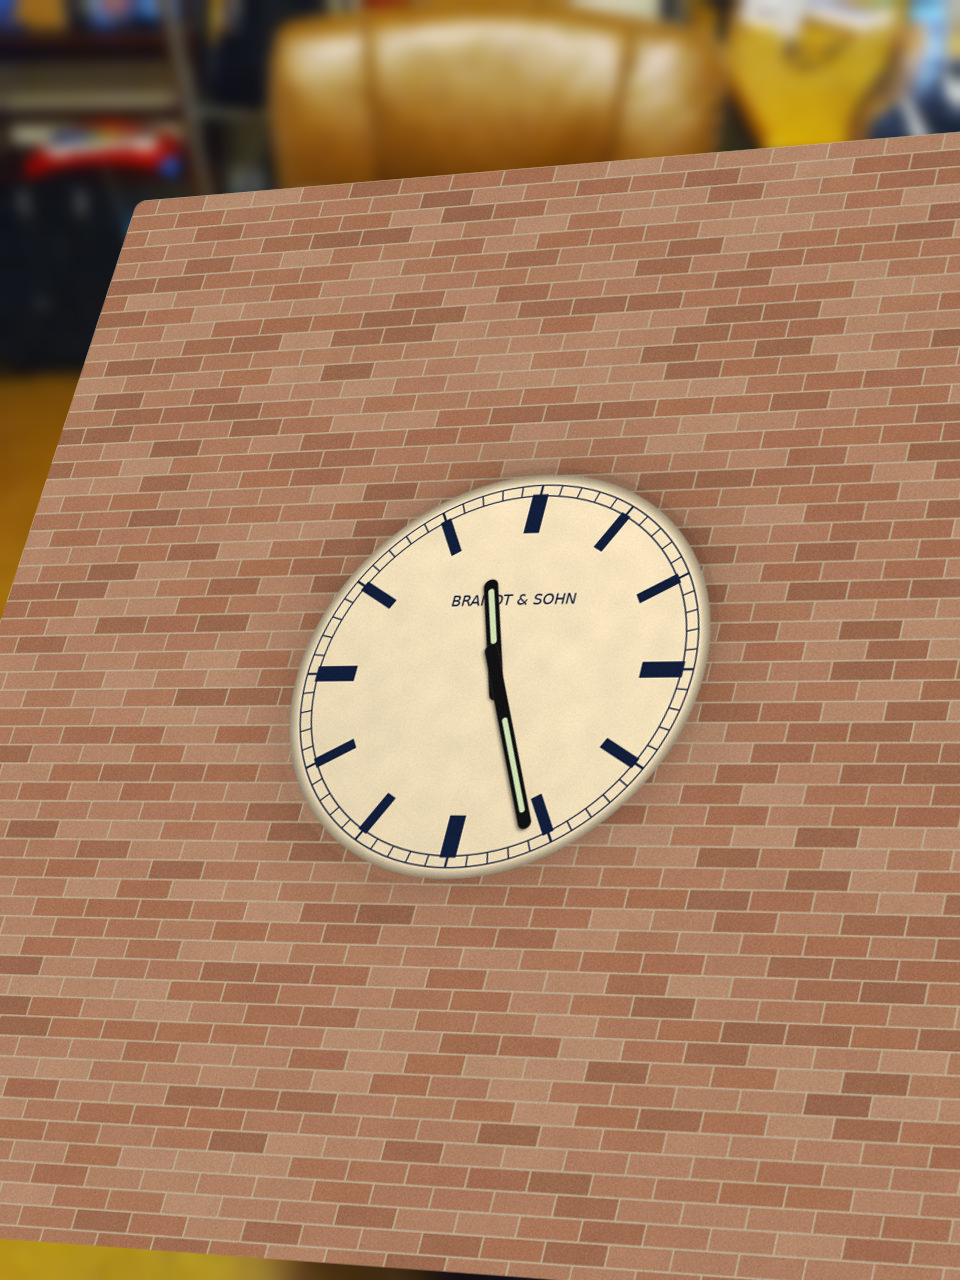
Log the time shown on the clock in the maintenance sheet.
11:26
